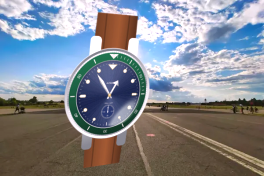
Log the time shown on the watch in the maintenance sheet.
12:54
